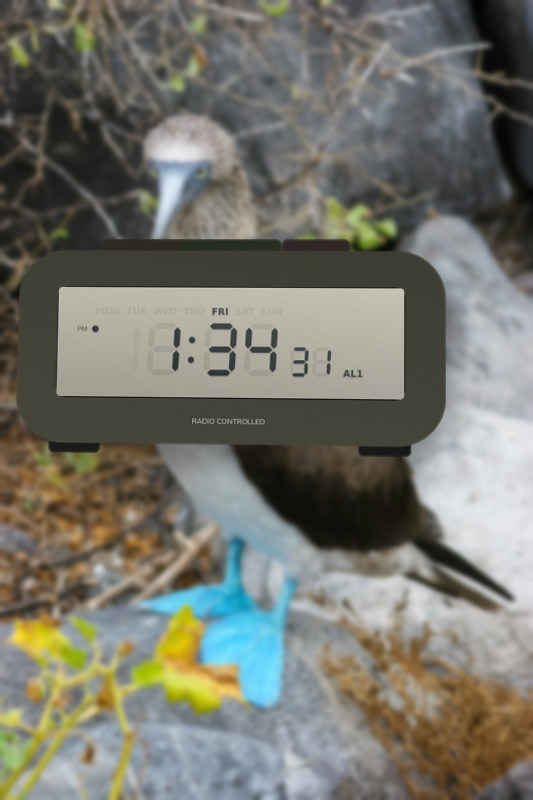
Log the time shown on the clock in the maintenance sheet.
1:34:31
